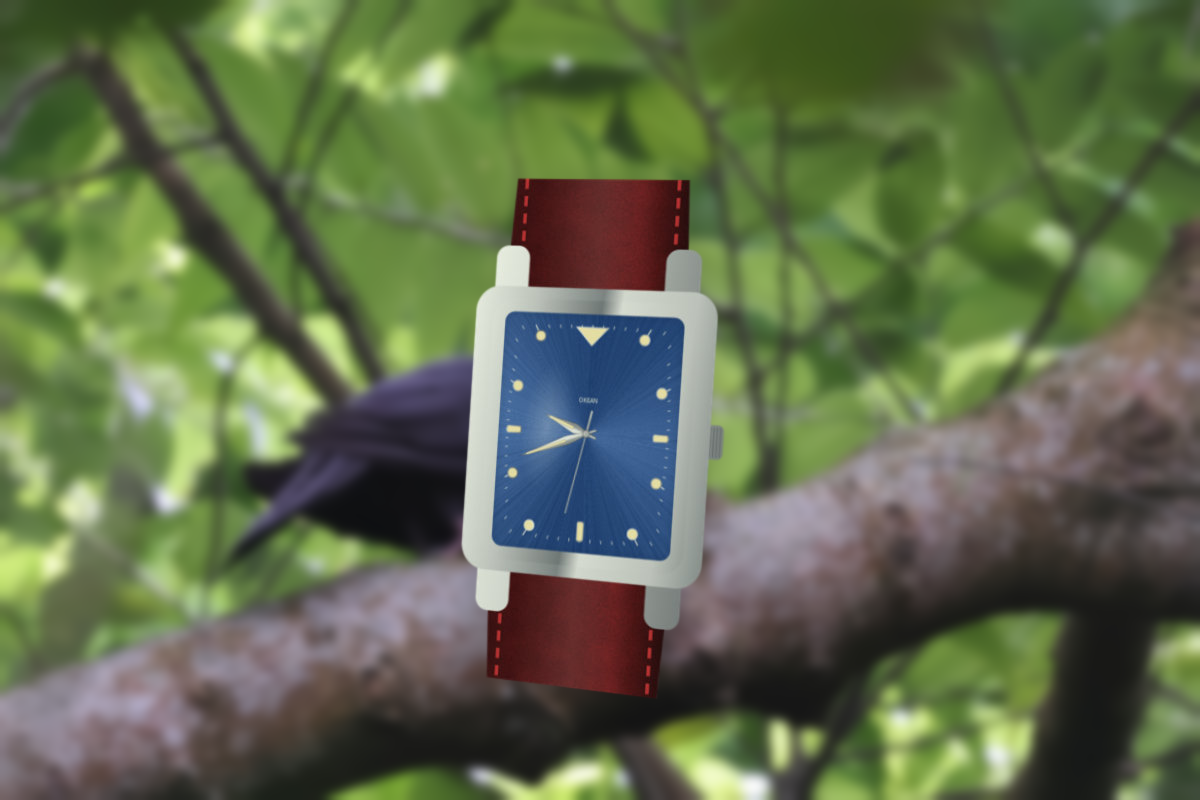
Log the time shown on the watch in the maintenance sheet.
9:41:32
